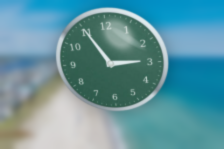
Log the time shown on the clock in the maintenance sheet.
2:55
